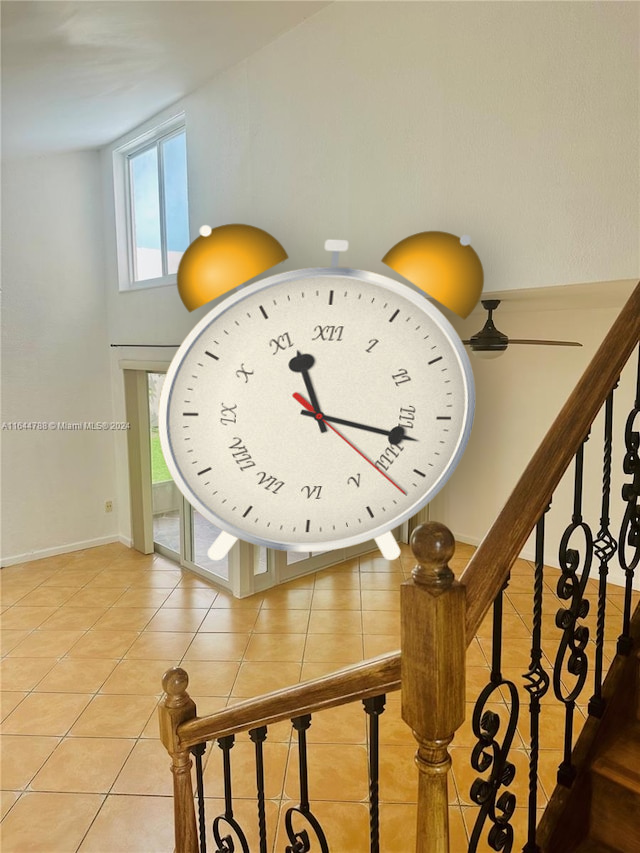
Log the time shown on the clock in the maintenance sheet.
11:17:22
